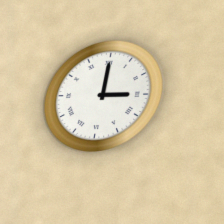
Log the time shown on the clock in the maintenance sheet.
3:00
